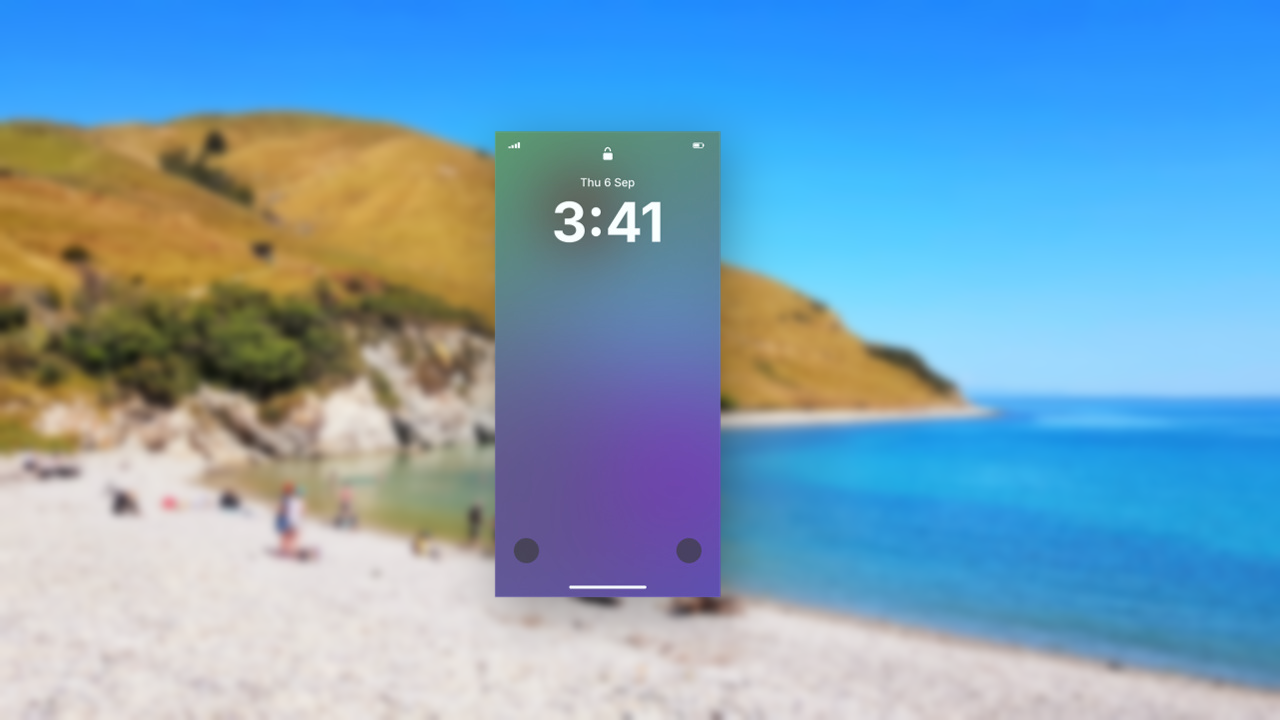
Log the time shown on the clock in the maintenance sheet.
3:41
